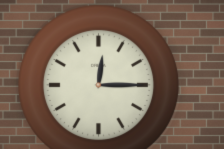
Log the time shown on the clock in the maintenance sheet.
12:15
